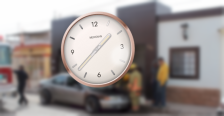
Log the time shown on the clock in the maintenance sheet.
1:38
